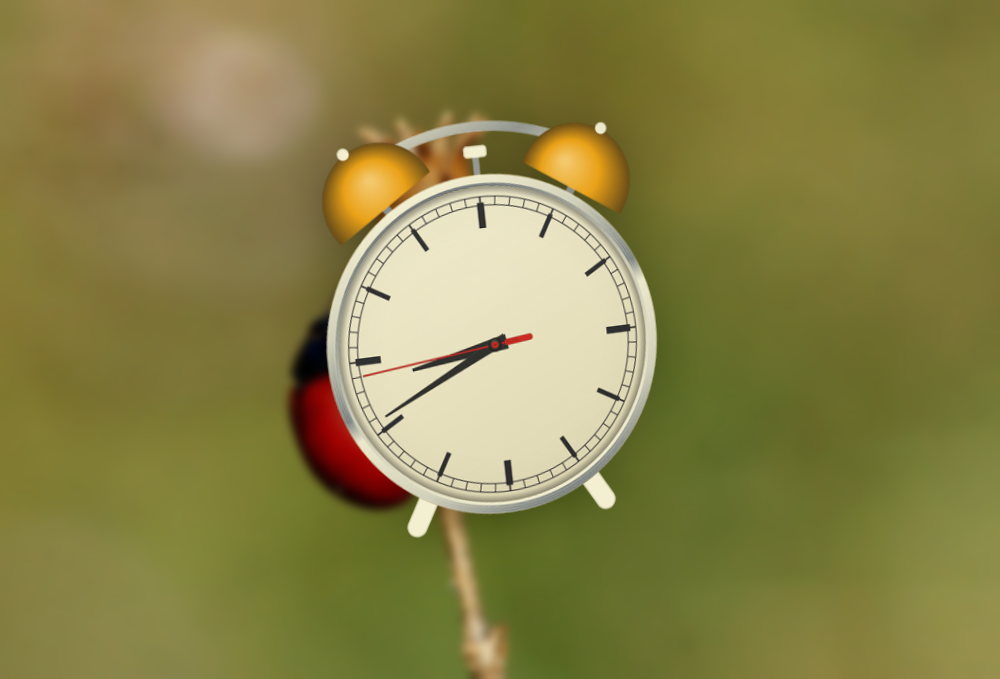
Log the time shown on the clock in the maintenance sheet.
8:40:44
